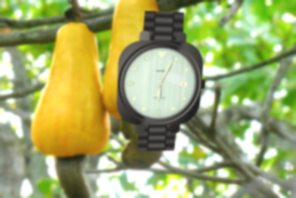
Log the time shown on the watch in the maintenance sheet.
6:04
